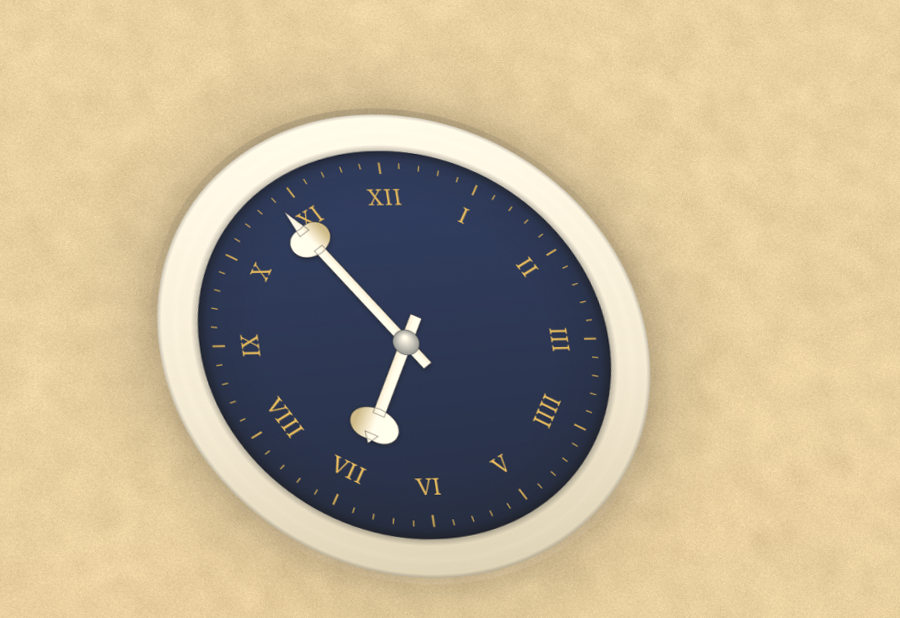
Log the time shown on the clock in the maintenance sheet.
6:54
